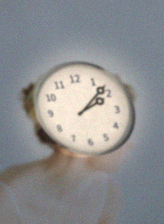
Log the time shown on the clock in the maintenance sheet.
2:08
